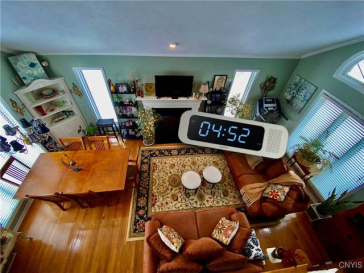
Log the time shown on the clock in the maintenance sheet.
4:52
